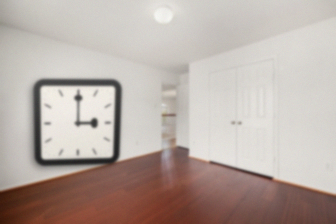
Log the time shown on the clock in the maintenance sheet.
3:00
